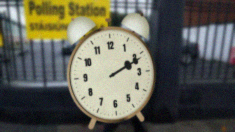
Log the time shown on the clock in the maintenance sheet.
2:11
